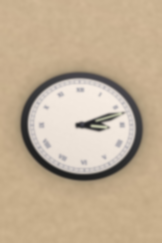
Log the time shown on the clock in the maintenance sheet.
3:12
